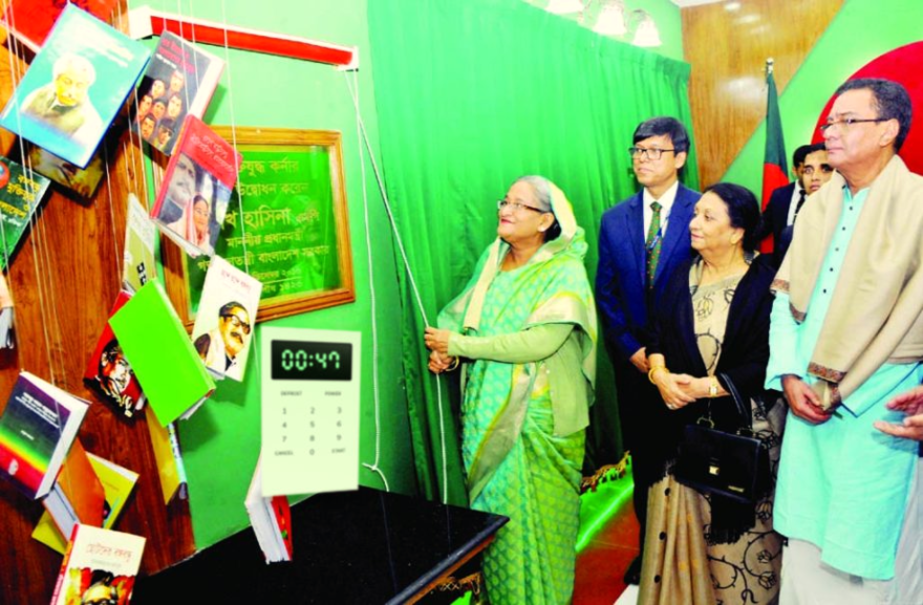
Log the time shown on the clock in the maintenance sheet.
0:47
